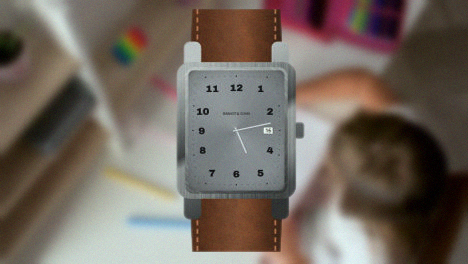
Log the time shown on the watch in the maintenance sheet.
5:13
